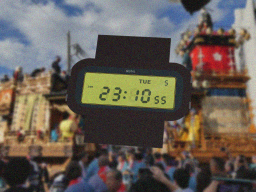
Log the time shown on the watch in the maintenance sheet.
23:10:55
